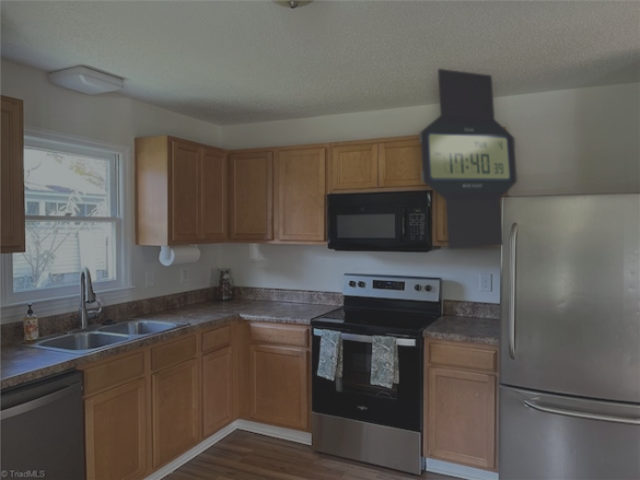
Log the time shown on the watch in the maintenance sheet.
17:40
